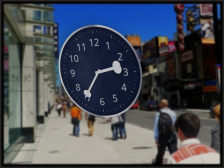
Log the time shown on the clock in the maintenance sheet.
2:36
